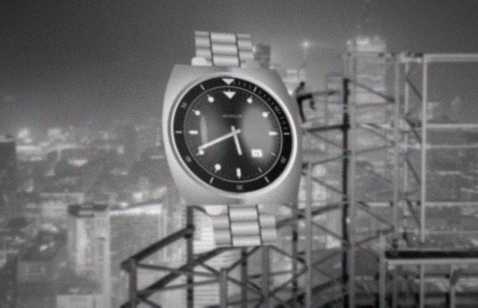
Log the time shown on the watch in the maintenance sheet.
5:41
